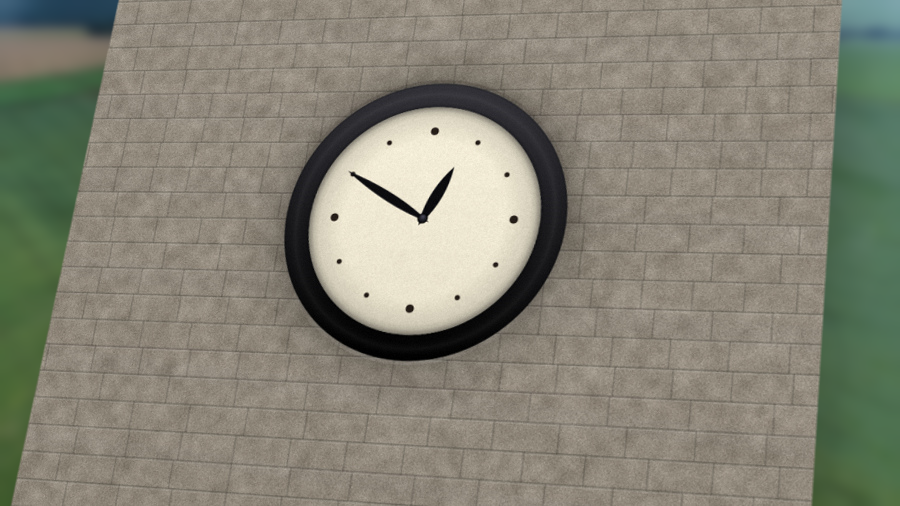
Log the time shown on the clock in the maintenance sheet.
12:50
